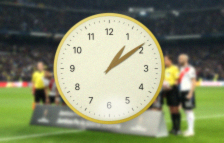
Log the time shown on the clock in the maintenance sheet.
1:09
